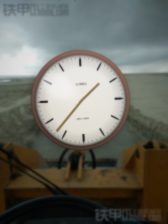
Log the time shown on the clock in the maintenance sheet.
1:37
